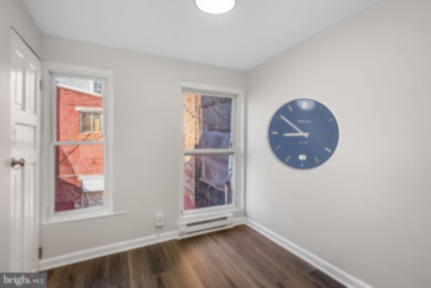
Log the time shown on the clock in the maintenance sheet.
8:51
